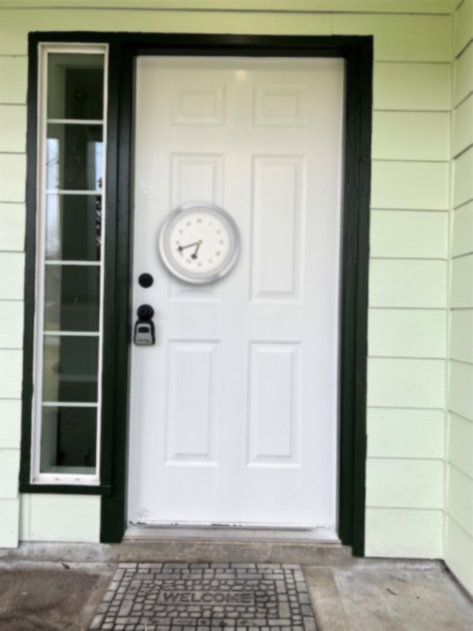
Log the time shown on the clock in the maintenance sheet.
6:42
